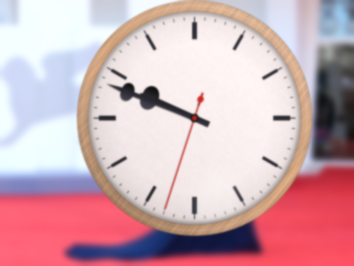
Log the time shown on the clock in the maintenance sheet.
9:48:33
